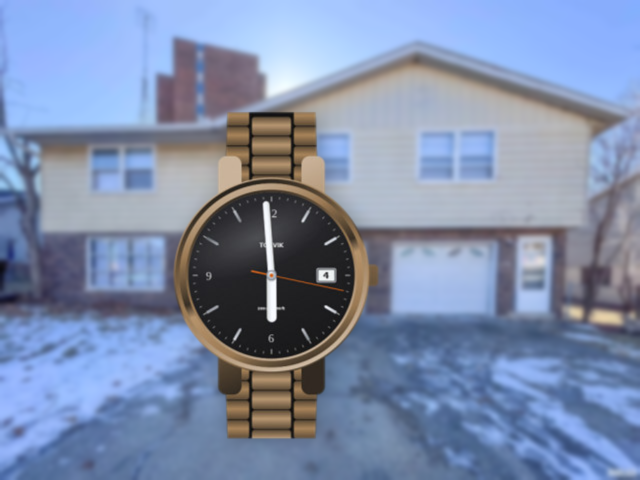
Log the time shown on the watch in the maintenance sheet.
5:59:17
